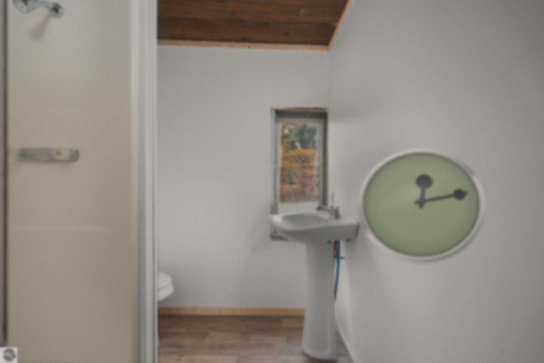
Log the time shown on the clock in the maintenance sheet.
12:13
